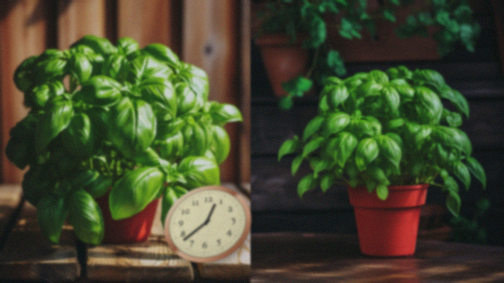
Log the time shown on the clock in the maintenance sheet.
12:38
